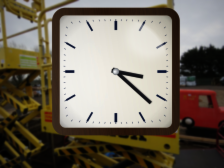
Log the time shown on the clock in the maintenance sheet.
3:22
